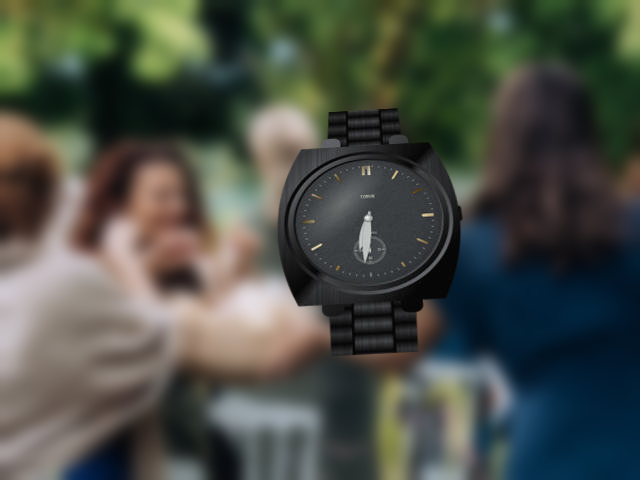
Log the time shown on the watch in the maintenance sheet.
6:31
